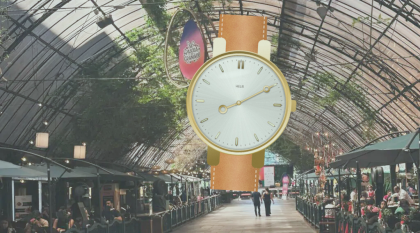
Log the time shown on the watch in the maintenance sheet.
8:10
